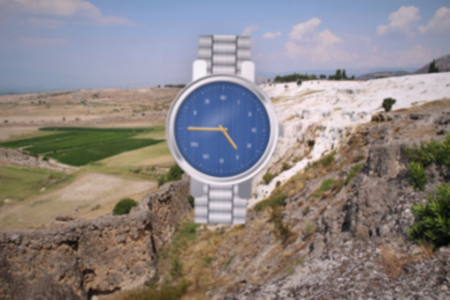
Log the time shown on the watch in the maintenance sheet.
4:45
